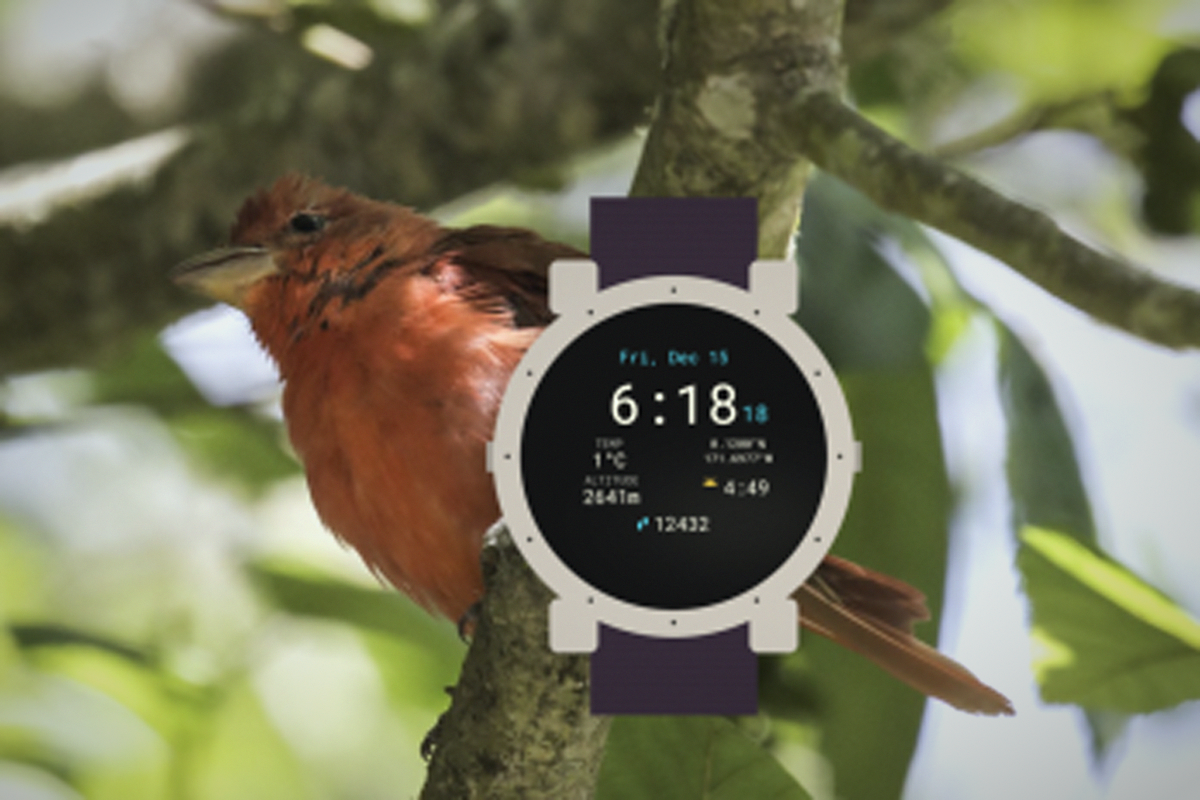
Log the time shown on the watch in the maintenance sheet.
6:18
